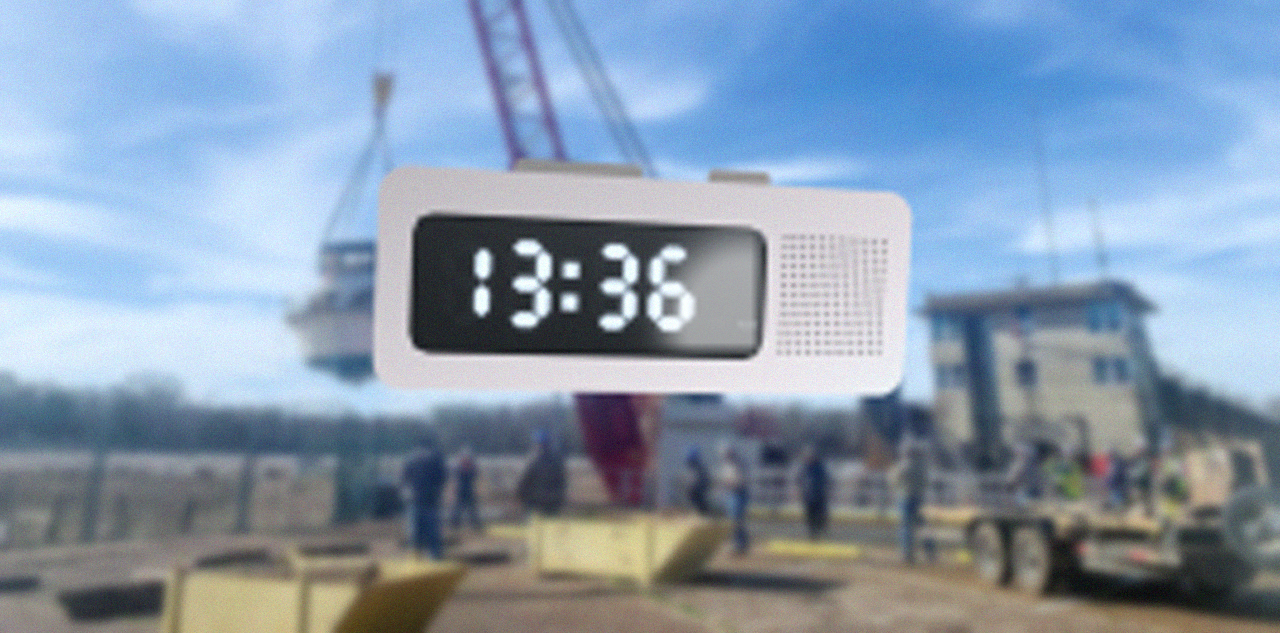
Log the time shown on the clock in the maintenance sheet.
13:36
